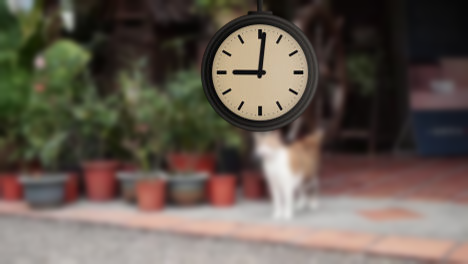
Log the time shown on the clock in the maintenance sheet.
9:01
